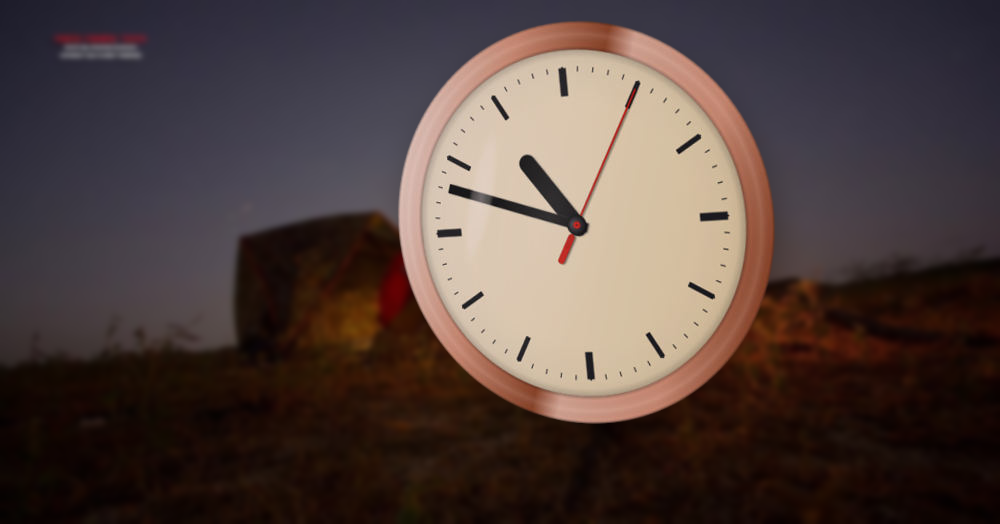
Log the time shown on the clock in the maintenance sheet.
10:48:05
